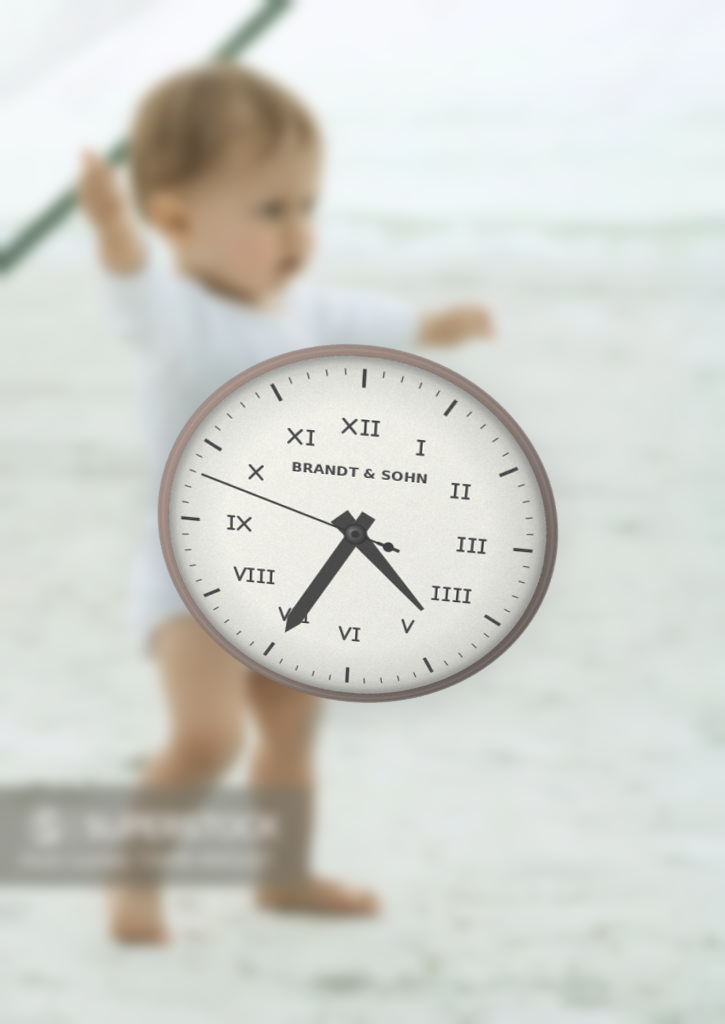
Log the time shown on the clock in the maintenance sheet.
4:34:48
